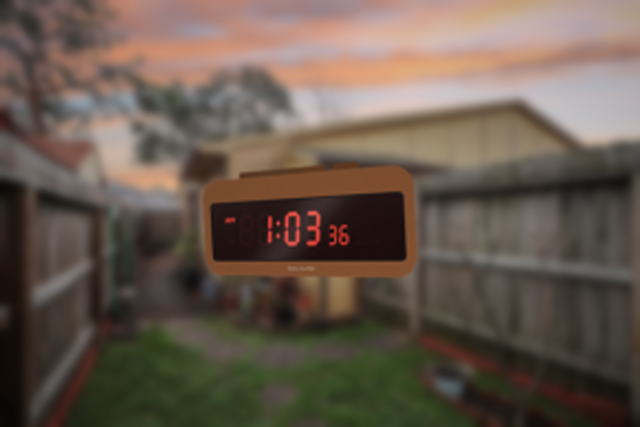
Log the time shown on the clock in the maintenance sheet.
1:03:36
